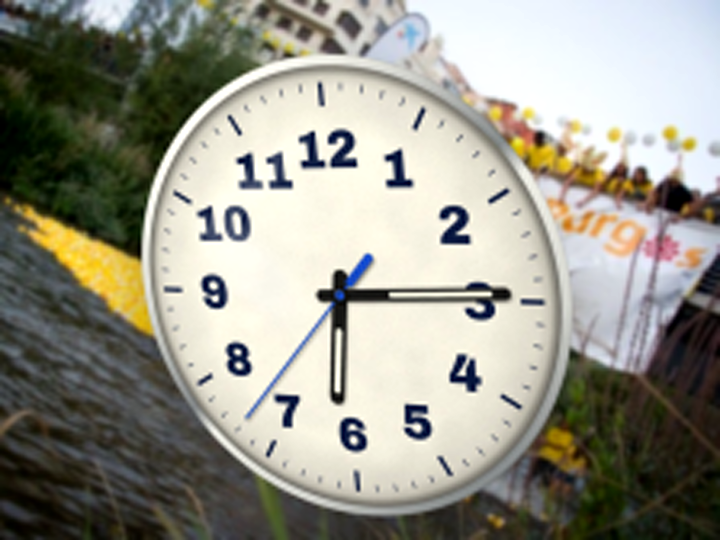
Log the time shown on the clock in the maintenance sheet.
6:14:37
